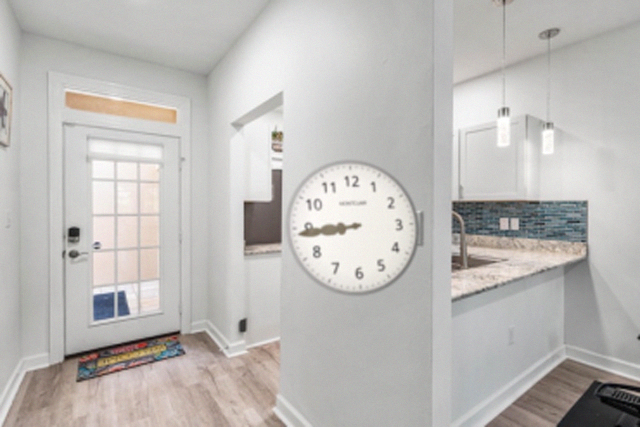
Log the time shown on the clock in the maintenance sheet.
8:44
